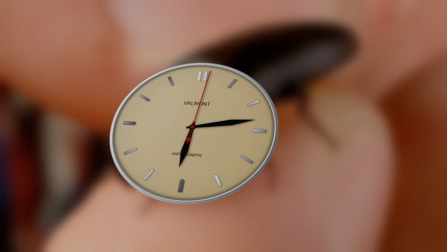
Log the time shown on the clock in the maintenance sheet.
6:13:01
